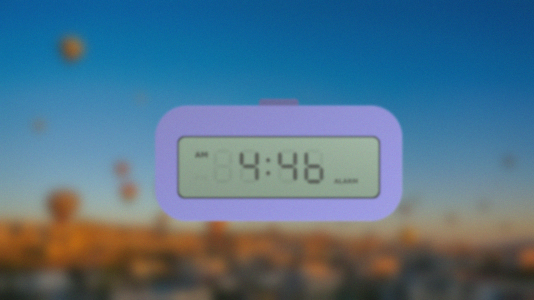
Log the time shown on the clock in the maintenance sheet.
4:46
